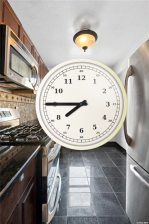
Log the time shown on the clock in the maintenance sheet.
7:45
